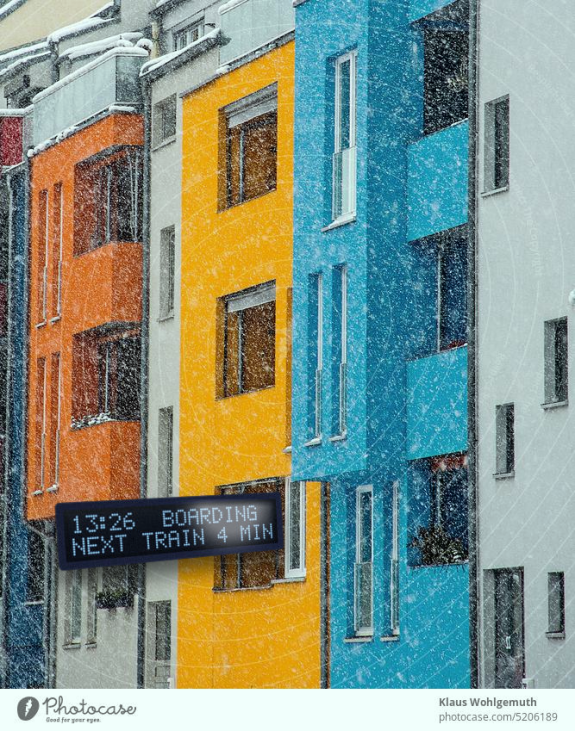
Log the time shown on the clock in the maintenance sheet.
13:26
